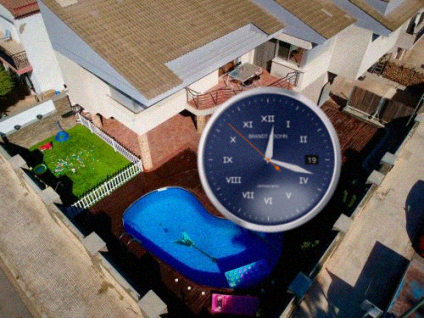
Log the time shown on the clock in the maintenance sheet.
12:17:52
